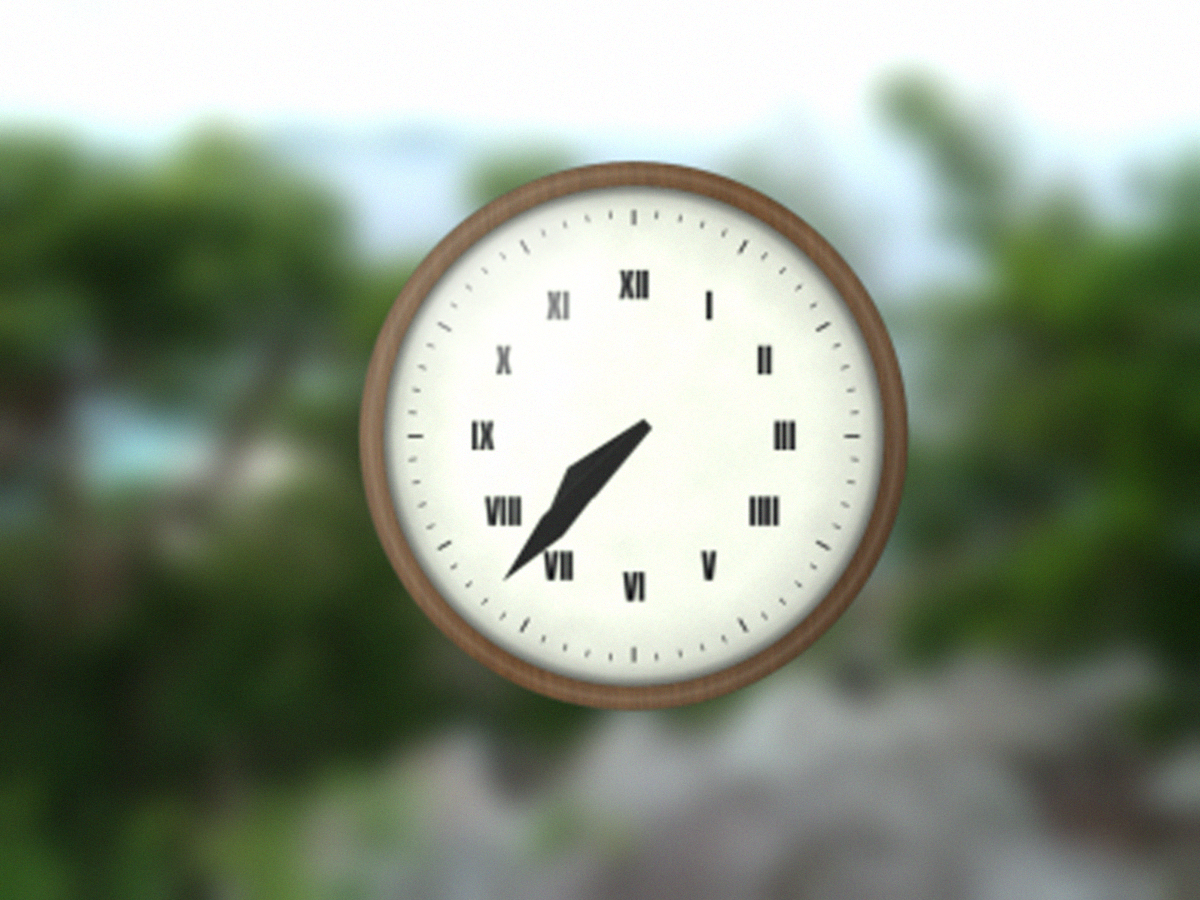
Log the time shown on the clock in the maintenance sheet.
7:37
